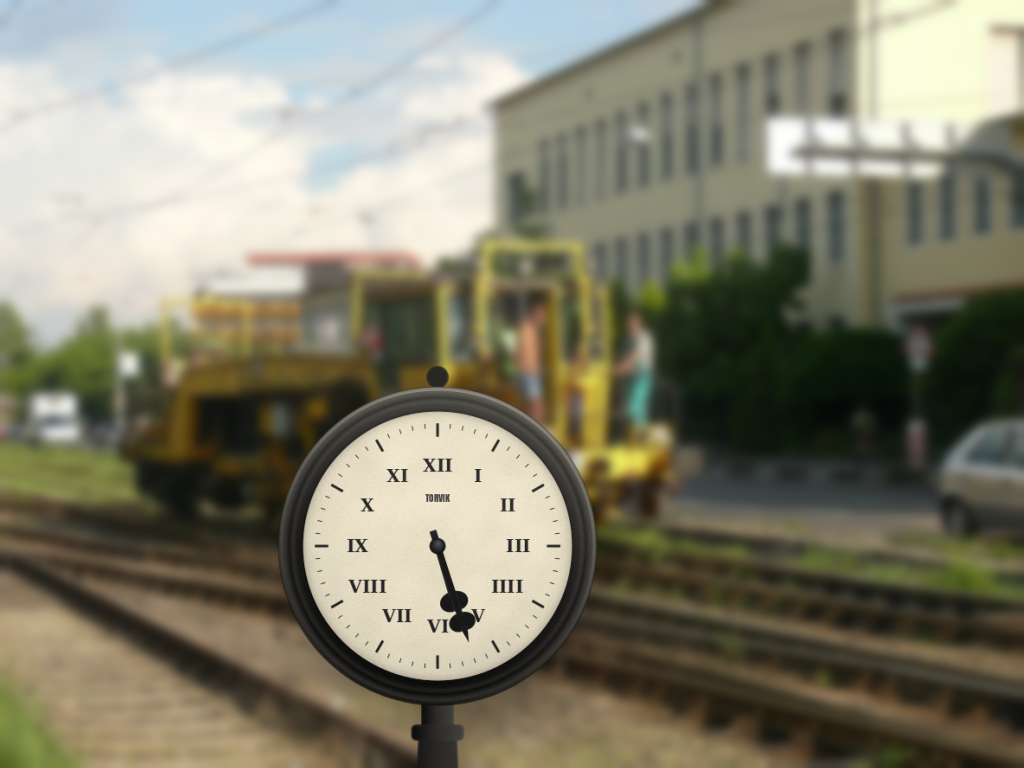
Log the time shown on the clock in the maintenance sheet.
5:27
